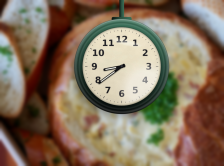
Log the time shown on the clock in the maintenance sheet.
8:39
